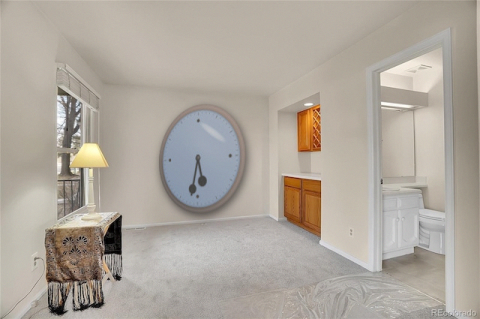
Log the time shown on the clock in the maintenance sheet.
5:32
